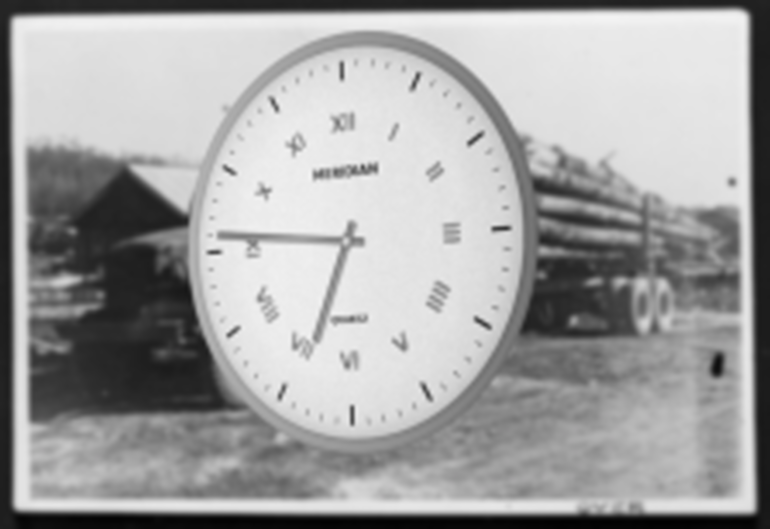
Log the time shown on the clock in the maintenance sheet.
6:46
